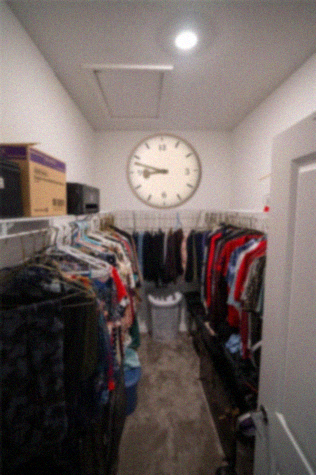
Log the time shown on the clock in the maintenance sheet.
8:48
